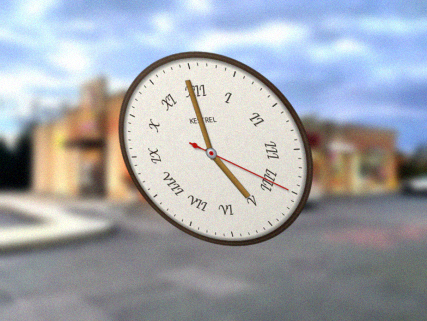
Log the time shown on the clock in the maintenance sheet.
4:59:20
